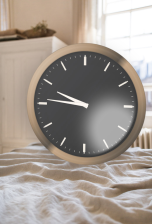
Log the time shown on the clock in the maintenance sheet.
9:46
